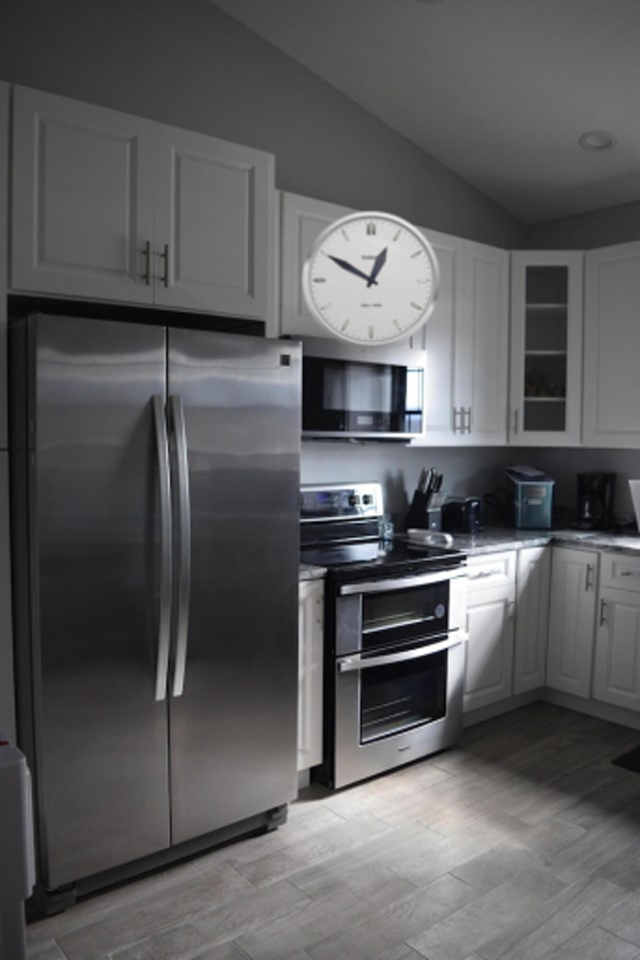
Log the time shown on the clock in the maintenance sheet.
12:50
